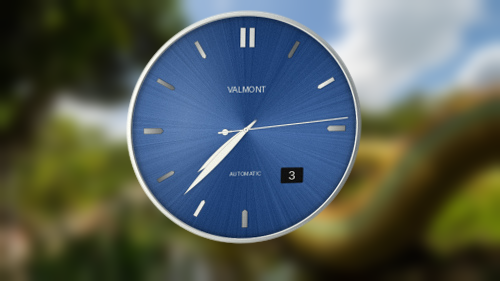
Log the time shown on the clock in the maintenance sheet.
7:37:14
